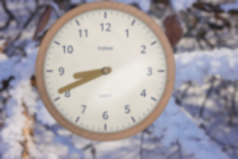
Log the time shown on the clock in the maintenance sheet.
8:41
